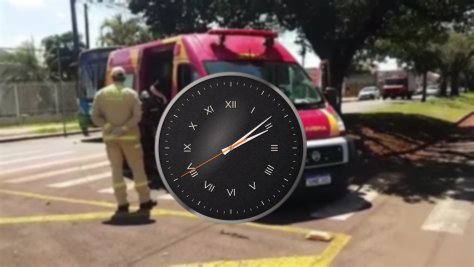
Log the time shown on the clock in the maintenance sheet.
2:08:40
